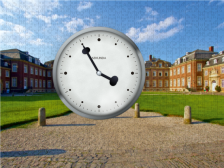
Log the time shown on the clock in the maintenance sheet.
3:55
